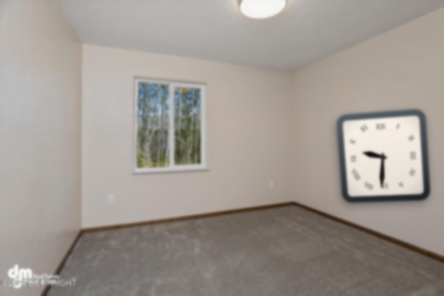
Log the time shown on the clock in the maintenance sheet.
9:31
